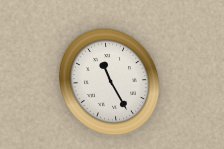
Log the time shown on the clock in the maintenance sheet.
11:26
